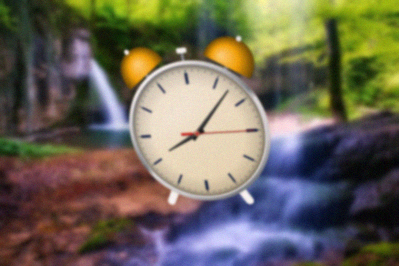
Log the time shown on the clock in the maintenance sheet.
8:07:15
